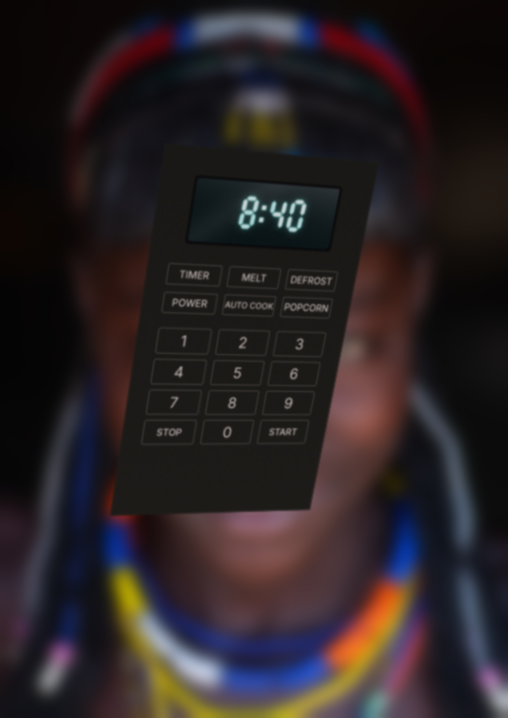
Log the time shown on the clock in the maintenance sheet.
8:40
